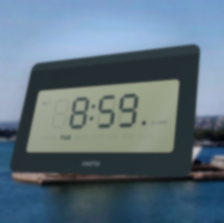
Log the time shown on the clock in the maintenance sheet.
8:59
